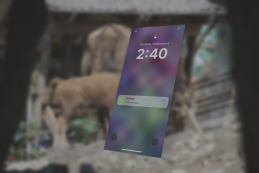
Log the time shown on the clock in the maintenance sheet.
2:40
